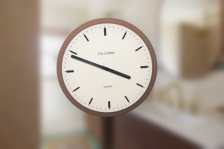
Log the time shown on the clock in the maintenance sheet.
3:49
